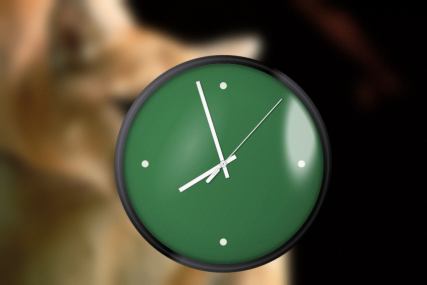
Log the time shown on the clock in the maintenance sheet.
7:57:07
